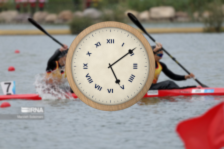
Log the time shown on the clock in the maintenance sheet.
5:09
